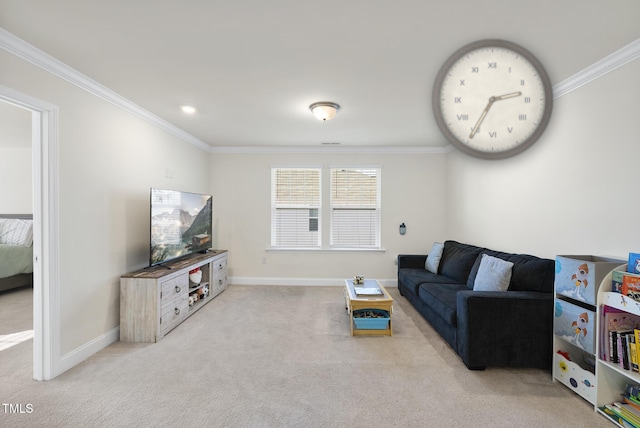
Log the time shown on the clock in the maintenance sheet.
2:35
